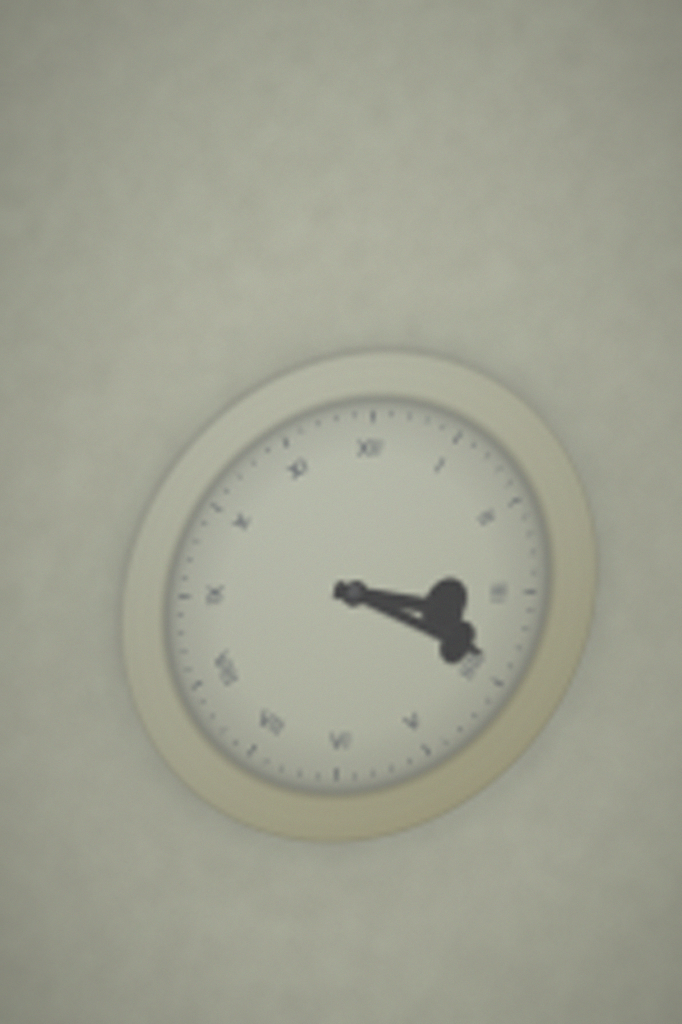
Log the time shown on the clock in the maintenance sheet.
3:19
